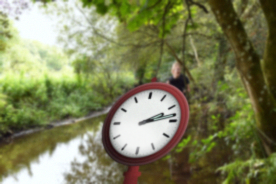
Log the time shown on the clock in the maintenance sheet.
2:13
